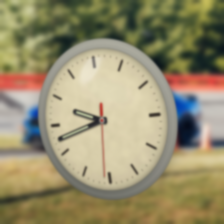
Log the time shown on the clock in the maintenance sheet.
9:42:31
